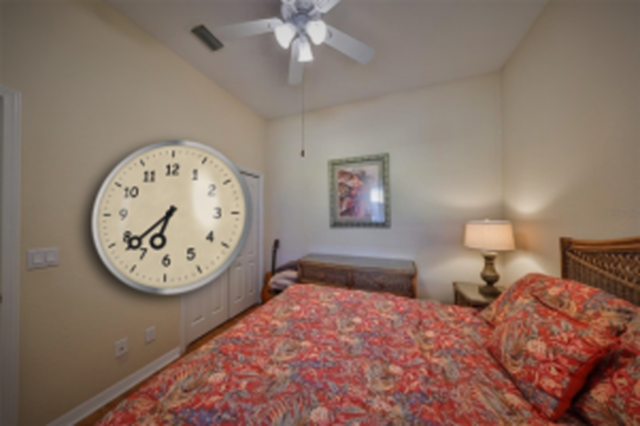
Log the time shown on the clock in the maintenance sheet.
6:38
